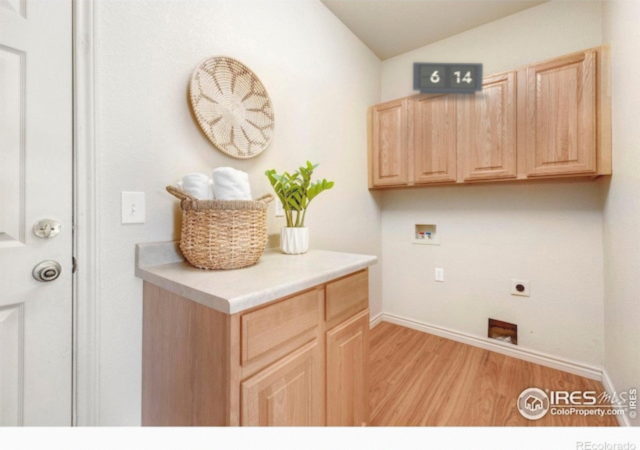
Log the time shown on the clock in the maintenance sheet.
6:14
